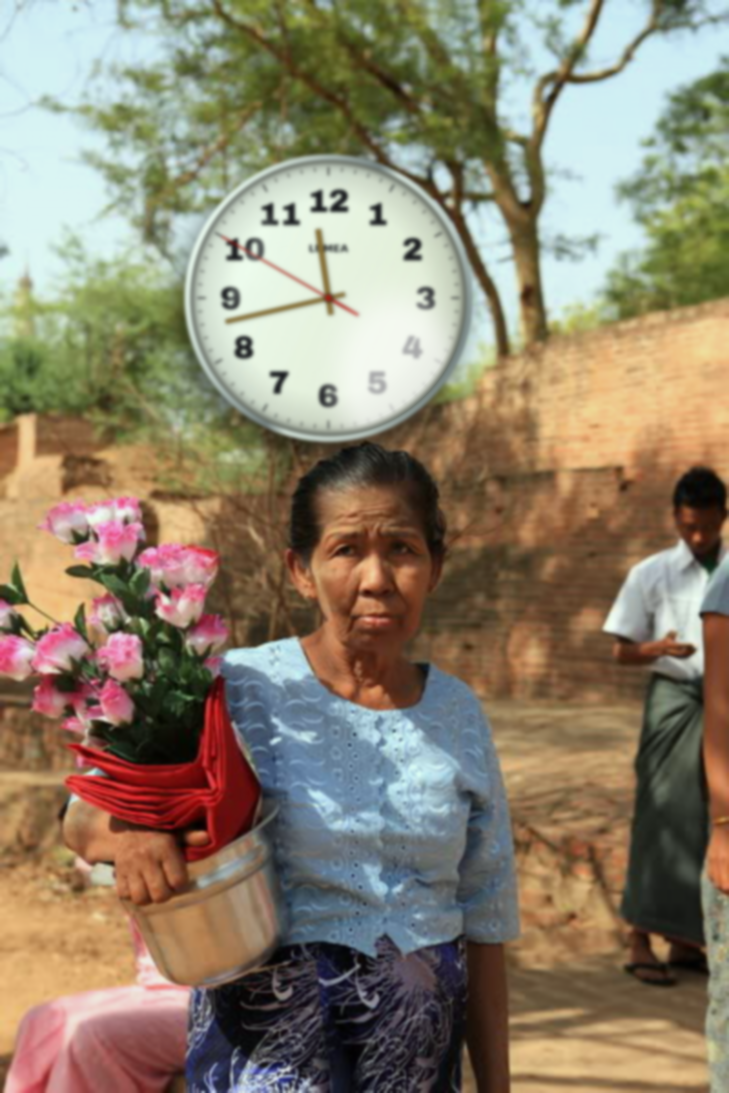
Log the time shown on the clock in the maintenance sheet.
11:42:50
